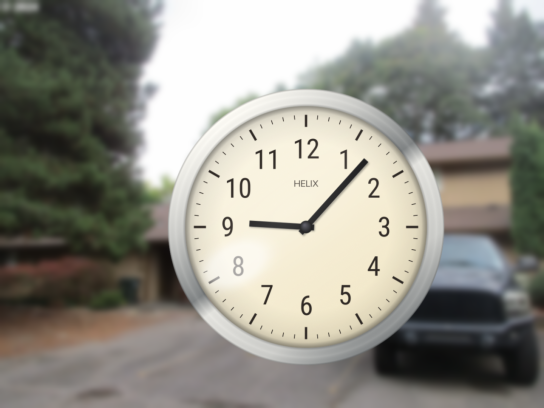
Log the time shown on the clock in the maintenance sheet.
9:07
